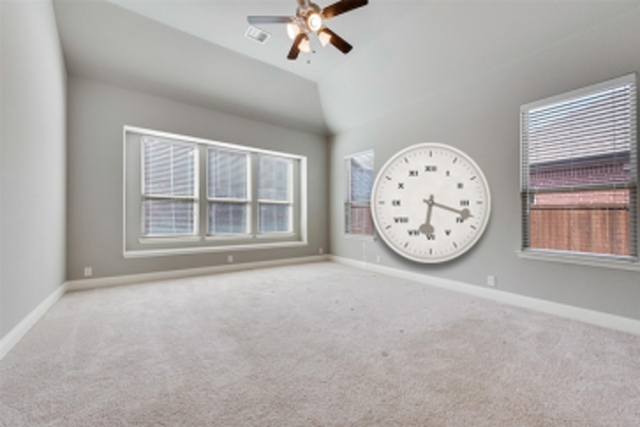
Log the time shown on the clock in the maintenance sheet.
6:18
